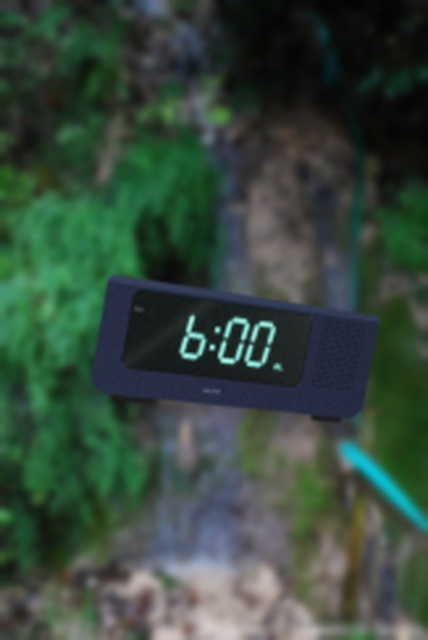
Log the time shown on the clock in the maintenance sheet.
6:00
